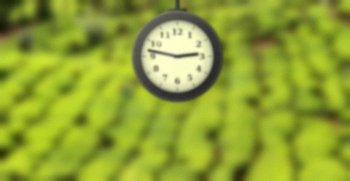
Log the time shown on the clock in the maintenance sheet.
2:47
